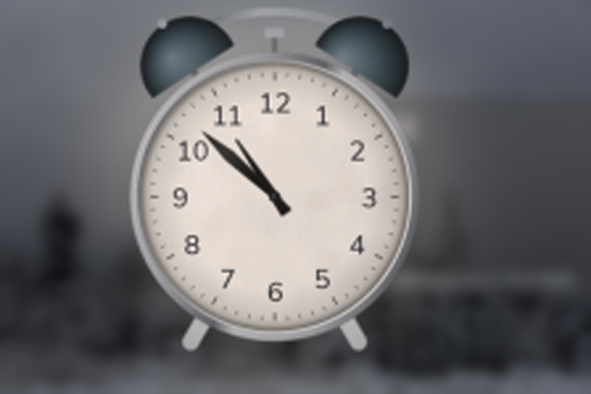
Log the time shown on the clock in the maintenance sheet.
10:52
